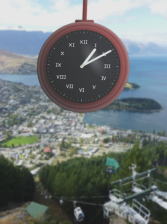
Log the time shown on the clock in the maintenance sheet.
1:10
